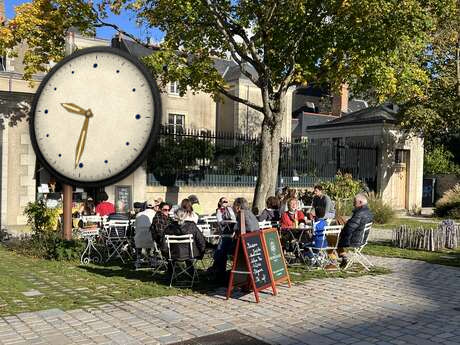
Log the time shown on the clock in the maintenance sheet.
9:31
